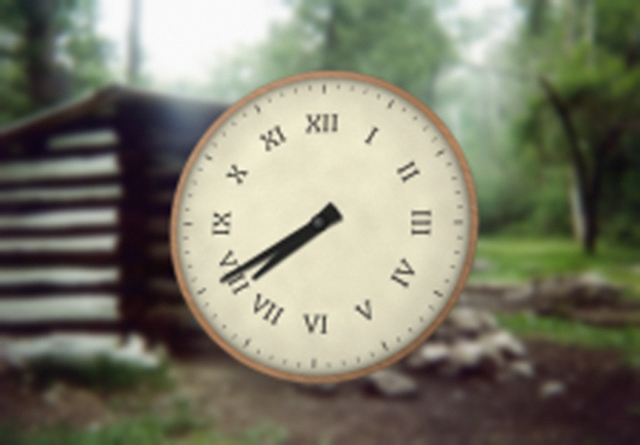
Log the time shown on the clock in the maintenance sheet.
7:40
